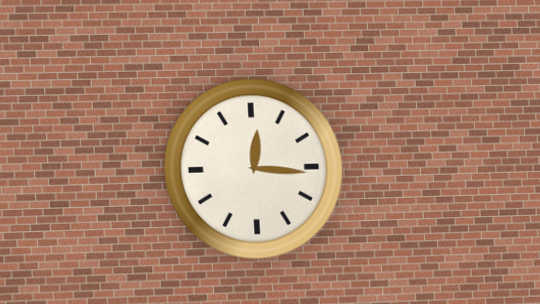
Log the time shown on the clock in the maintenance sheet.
12:16
